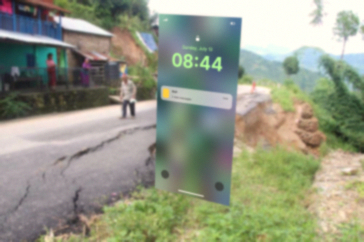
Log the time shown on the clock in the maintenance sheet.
8:44
